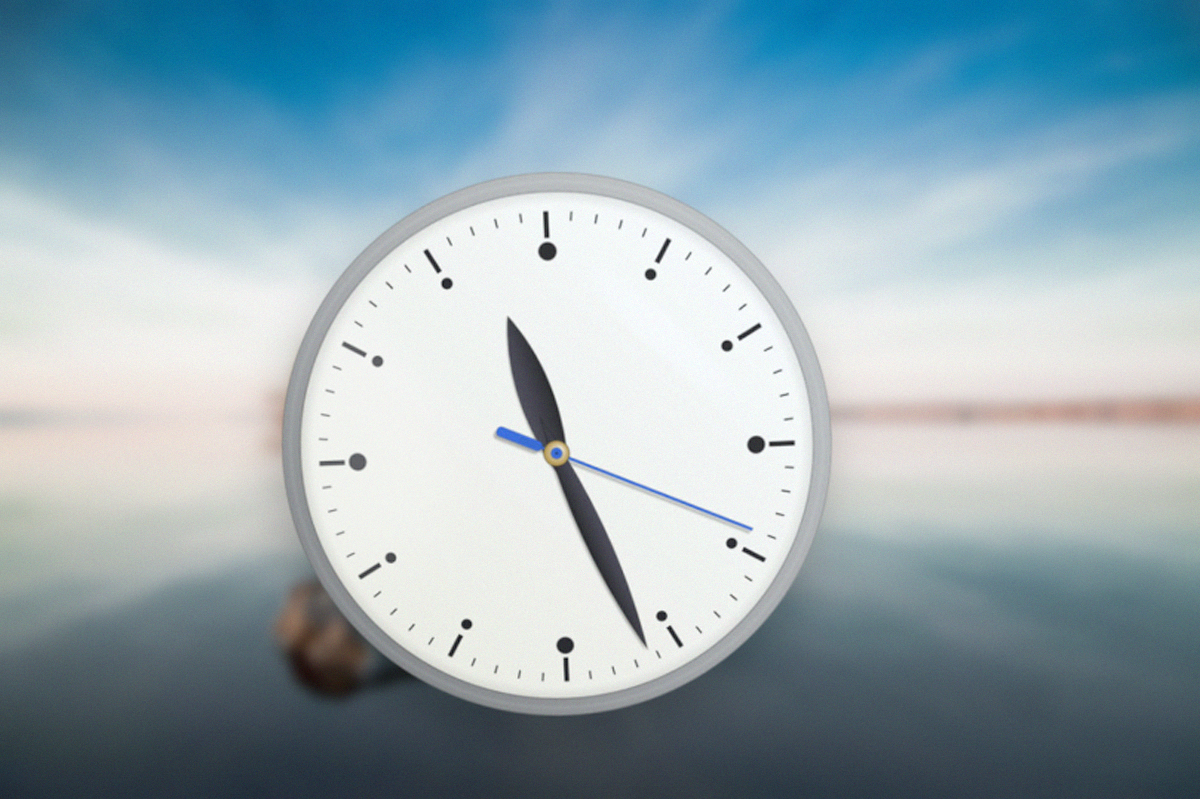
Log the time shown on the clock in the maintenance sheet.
11:26:19
